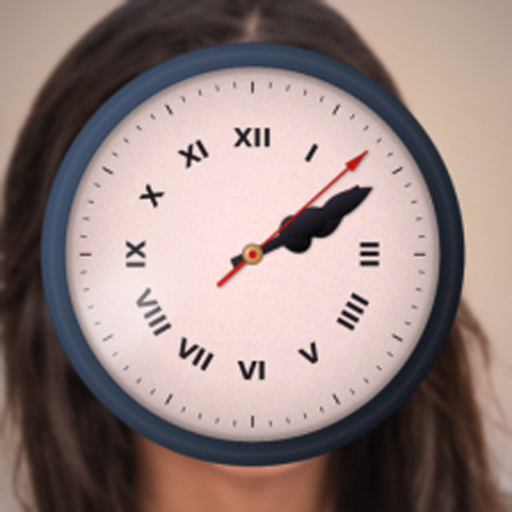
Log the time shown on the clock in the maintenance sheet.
2:10:08
